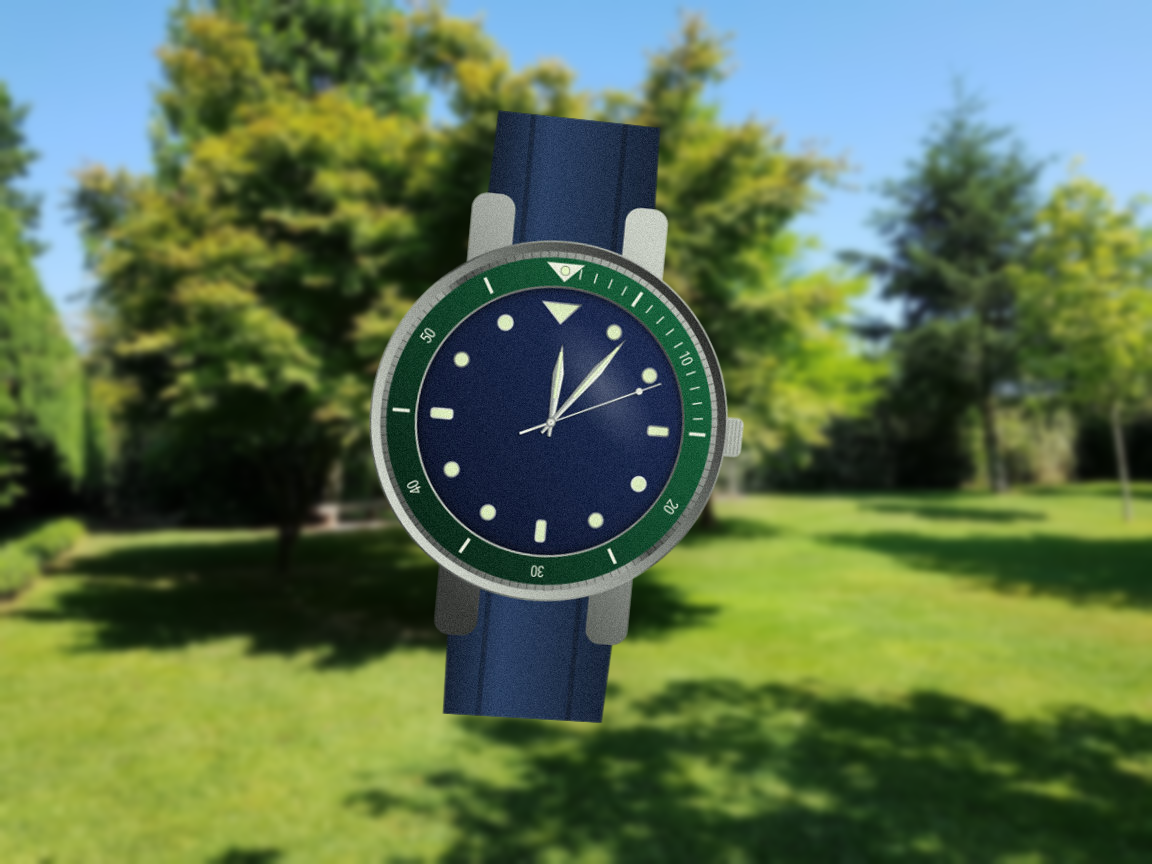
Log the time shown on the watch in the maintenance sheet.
12:06:11
